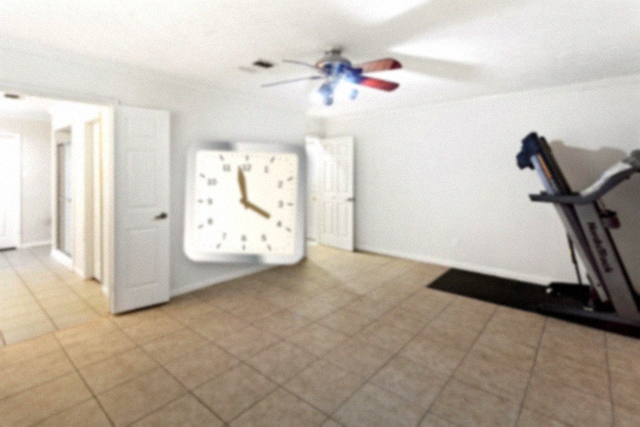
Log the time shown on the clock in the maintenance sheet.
3:58
